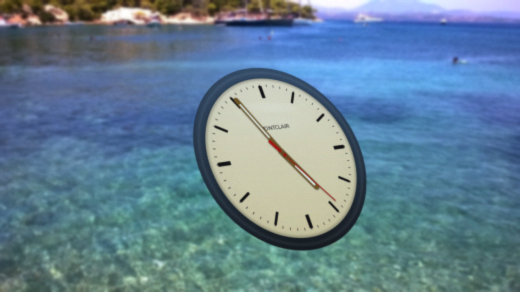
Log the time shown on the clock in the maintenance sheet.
4:55:24
